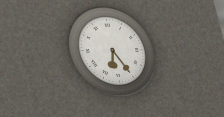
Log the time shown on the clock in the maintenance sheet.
6:25
